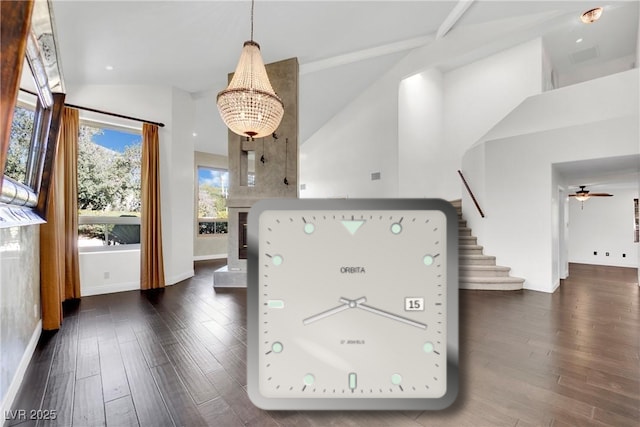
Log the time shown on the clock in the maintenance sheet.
8:18
